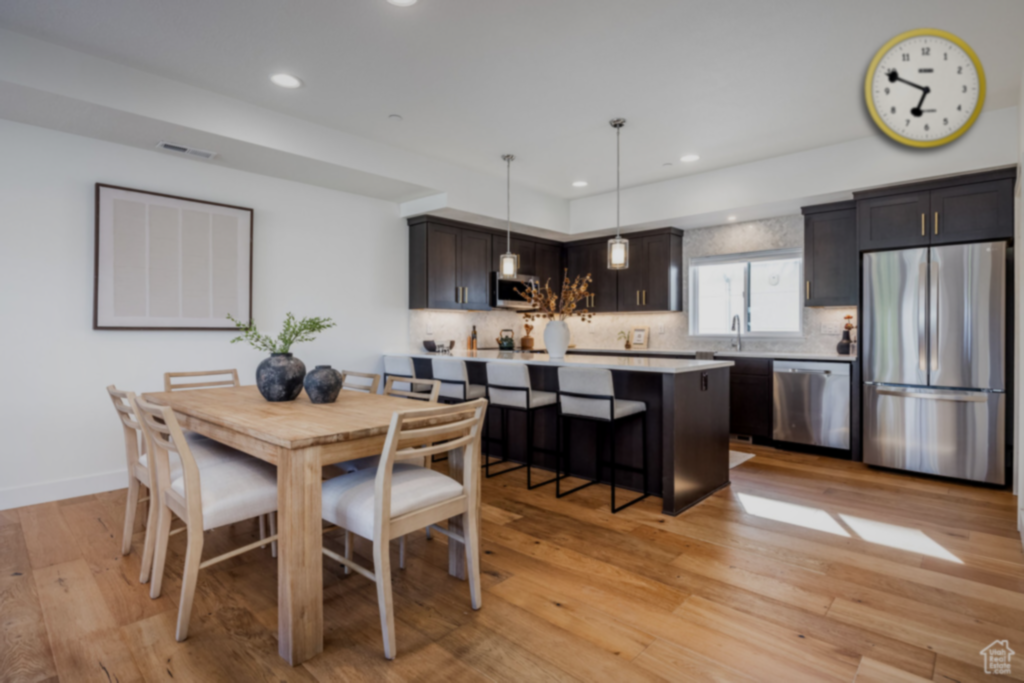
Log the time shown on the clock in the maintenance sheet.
6:49
